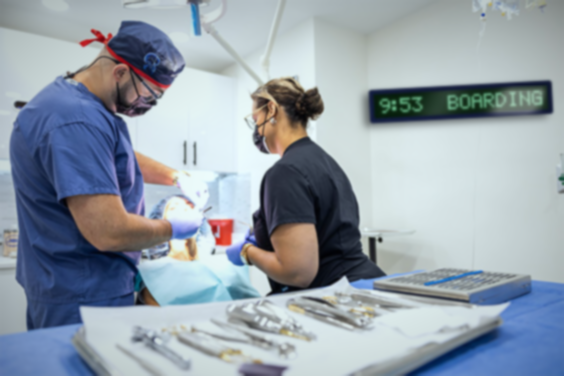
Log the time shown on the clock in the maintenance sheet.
9:53
